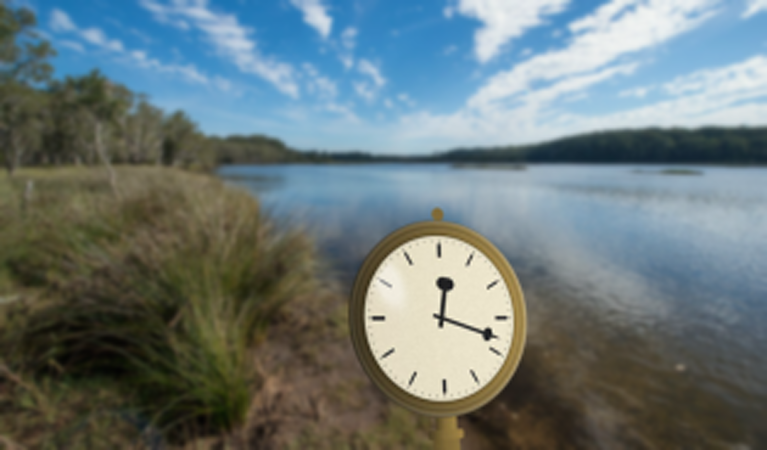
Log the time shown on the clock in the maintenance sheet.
12:18
